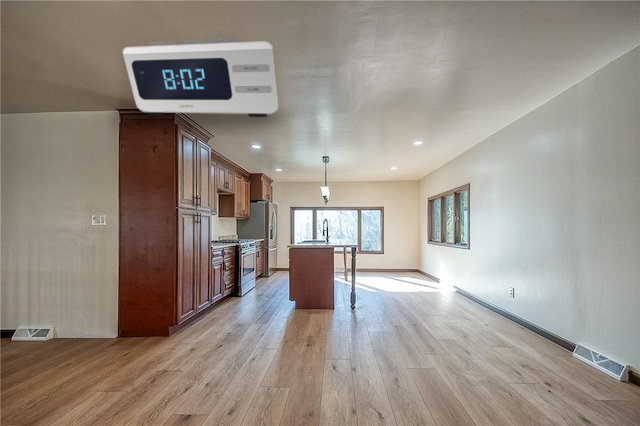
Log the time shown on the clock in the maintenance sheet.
8:02
